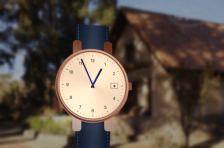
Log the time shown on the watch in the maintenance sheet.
12:56
